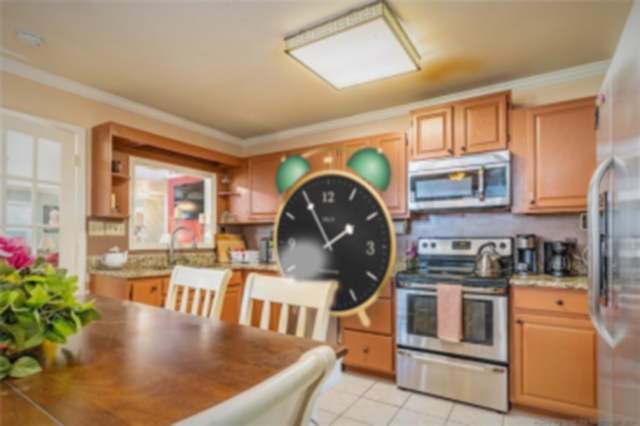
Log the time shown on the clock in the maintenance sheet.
1:55
